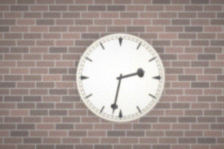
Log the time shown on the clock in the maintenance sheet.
2:32
